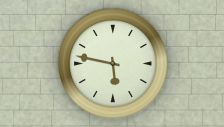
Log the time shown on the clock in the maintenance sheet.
5:47
